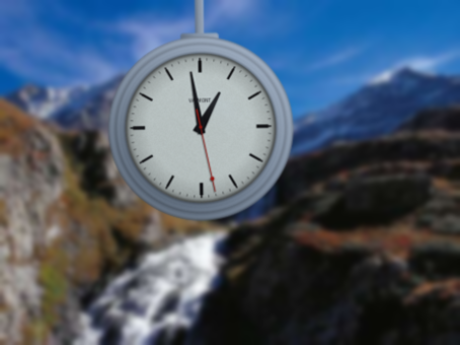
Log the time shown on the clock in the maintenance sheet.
12:58:28
